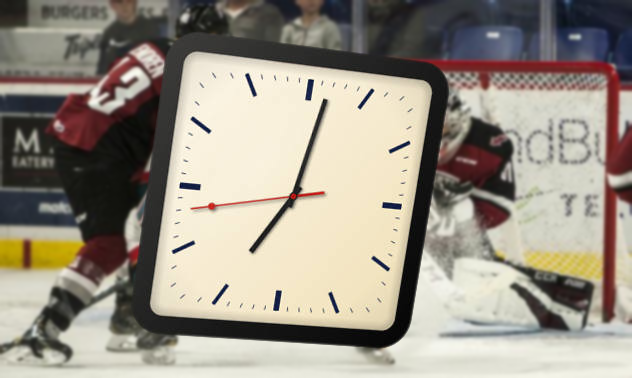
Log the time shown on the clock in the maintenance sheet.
7:01:43
